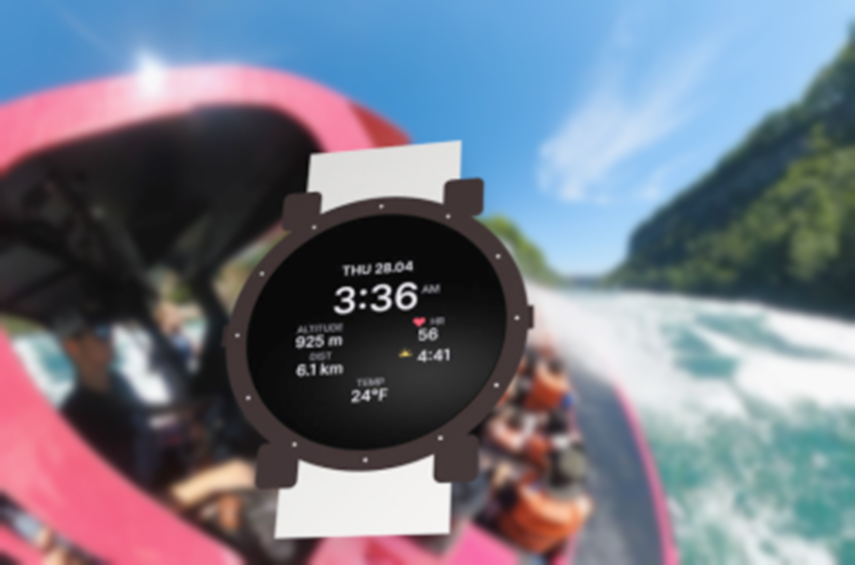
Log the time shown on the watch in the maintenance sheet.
3:36
